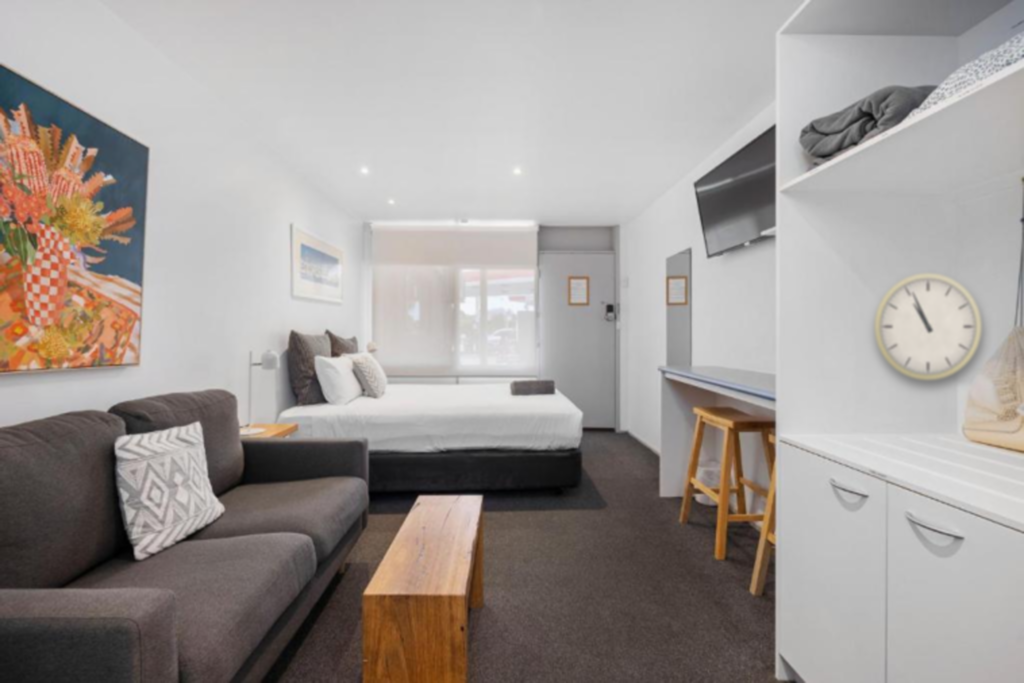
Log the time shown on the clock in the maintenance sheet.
10:56
